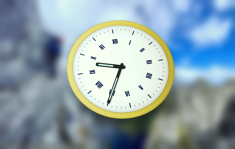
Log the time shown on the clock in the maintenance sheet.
9:35
